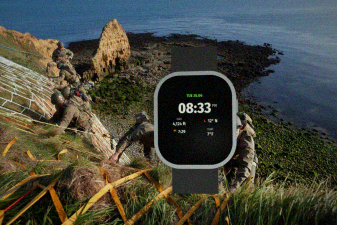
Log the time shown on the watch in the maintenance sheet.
8:33
